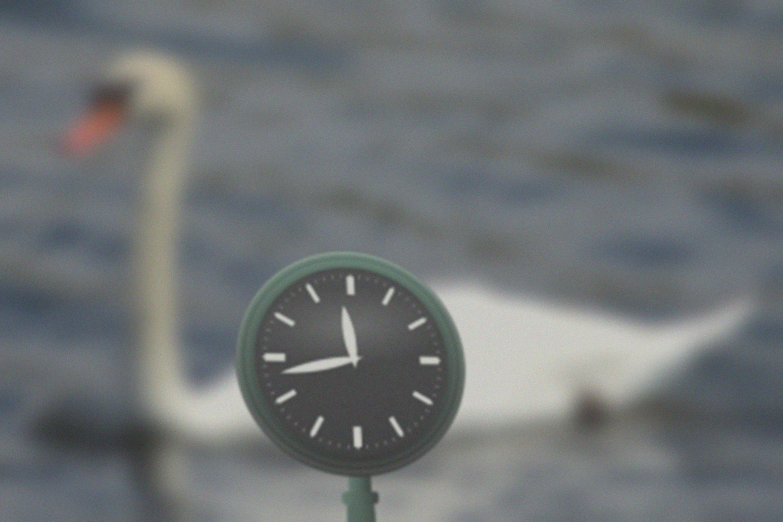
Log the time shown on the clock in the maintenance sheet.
11:43
